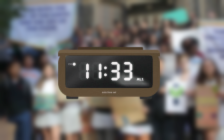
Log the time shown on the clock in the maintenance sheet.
11:33
